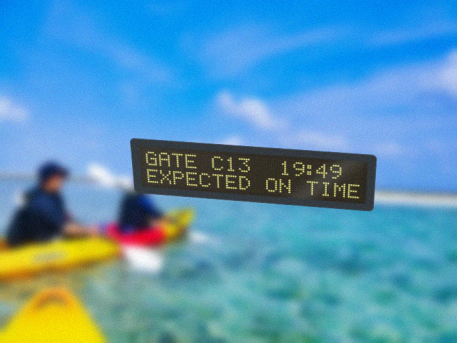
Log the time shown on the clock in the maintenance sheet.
19:49
